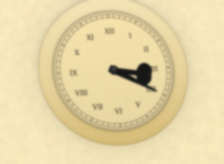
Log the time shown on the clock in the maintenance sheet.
3:20
